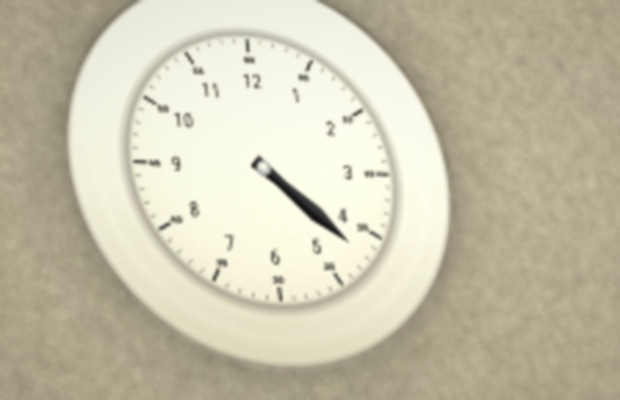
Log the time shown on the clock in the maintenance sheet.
4:22
